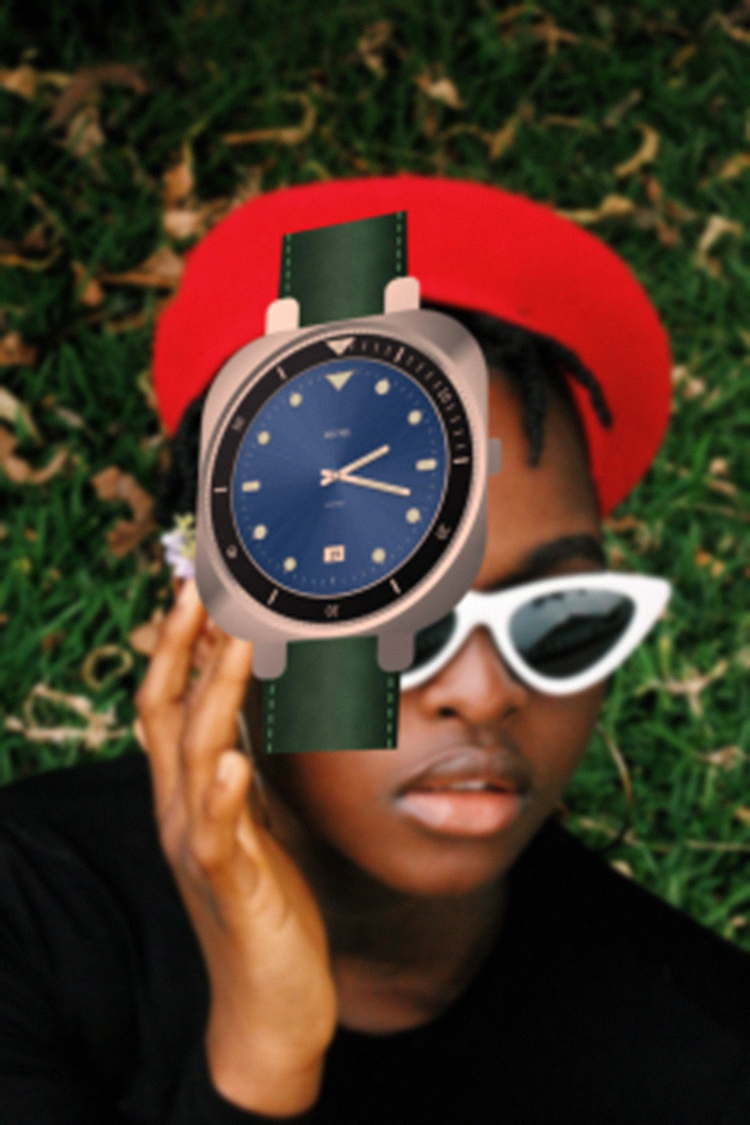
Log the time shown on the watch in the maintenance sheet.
2:18
